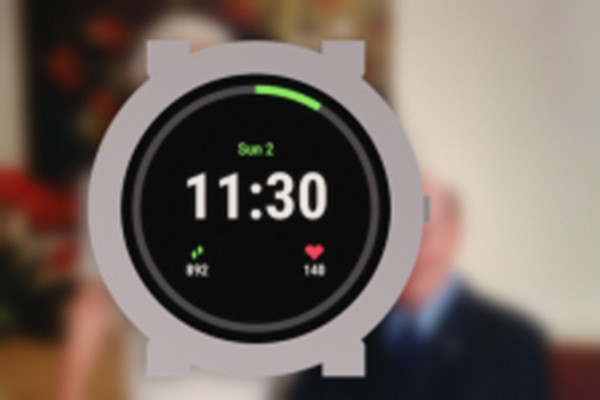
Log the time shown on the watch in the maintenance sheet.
11:30
